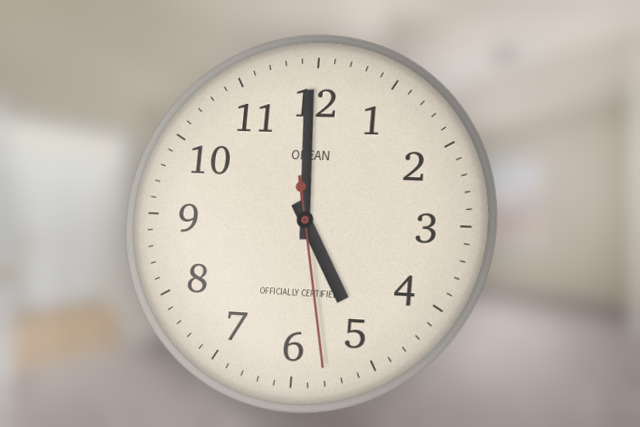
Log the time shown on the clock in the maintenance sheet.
4:59:28
